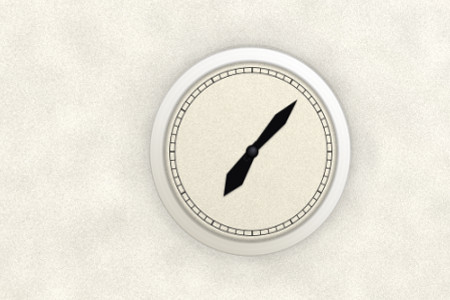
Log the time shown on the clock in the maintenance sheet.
7:07
